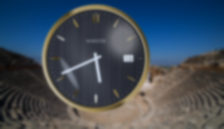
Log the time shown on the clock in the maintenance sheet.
5:41
